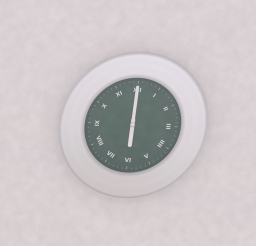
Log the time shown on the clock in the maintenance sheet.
6:00
